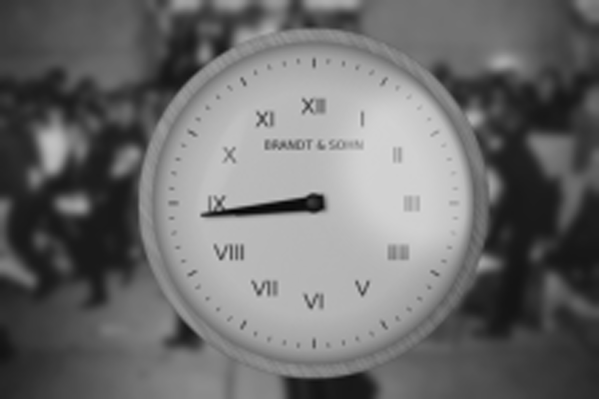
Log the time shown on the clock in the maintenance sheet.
8:44
